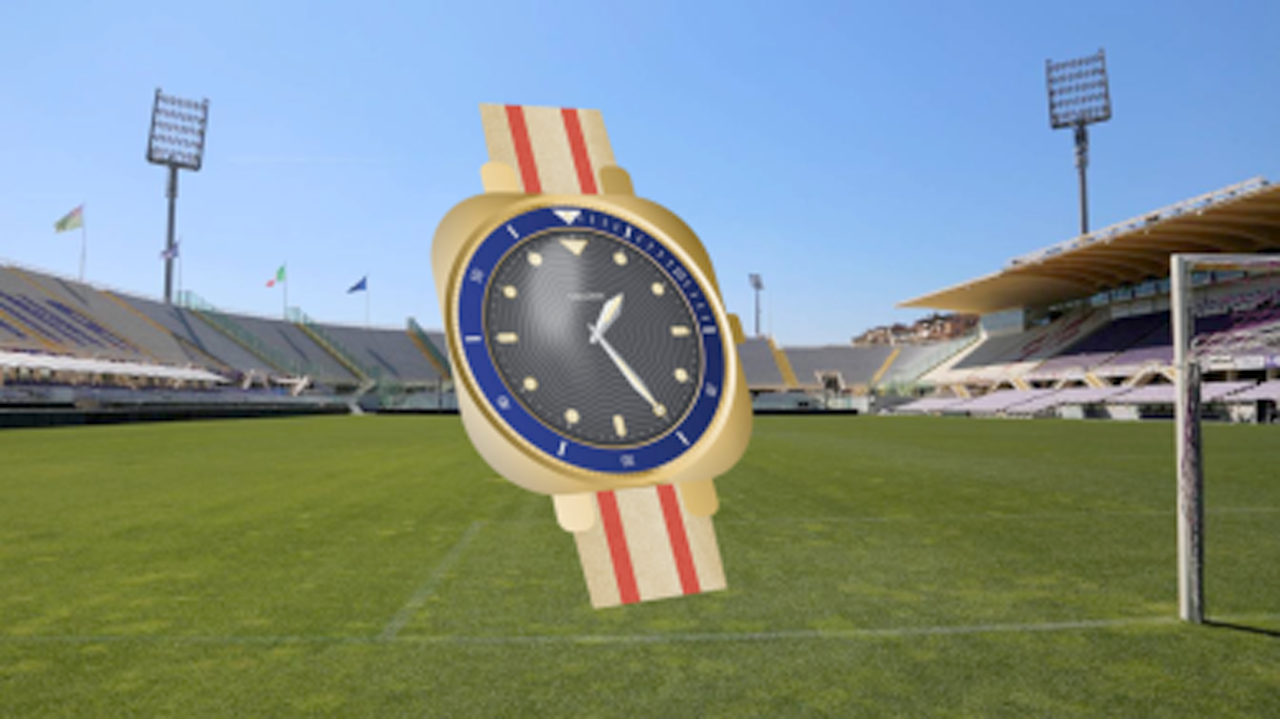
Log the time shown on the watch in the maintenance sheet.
1:25
